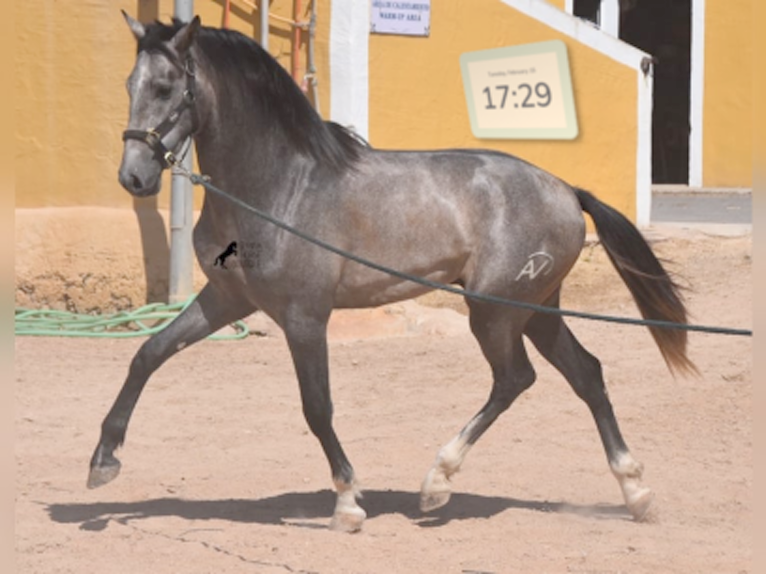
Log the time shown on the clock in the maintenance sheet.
17:29
